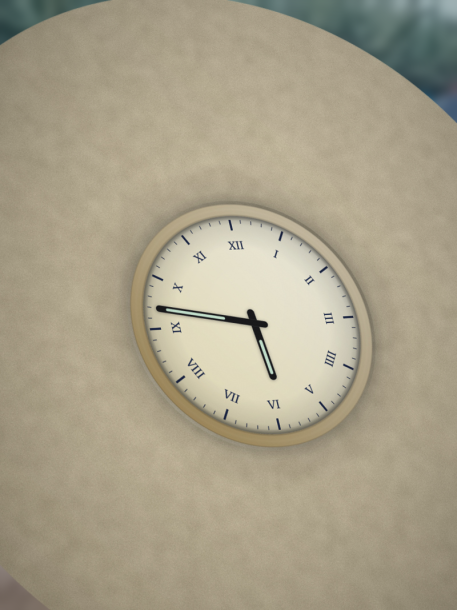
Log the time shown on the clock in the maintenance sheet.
5:47
